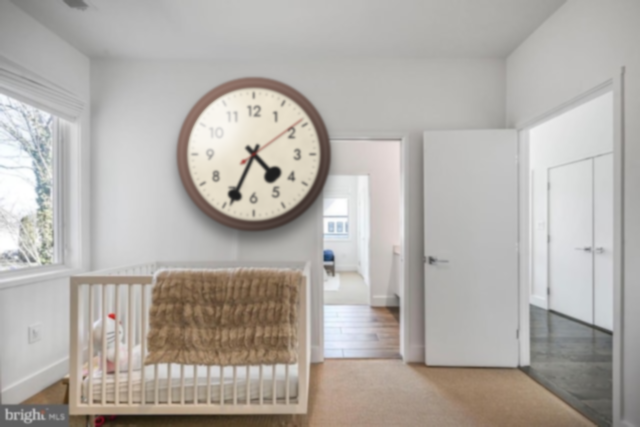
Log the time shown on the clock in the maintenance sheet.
4:34:09
